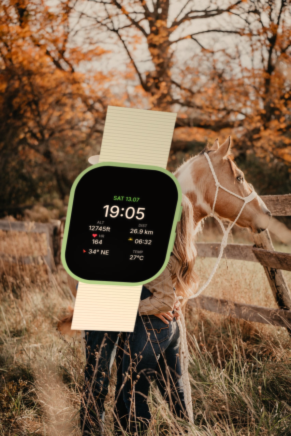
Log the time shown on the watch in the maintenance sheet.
19:05
